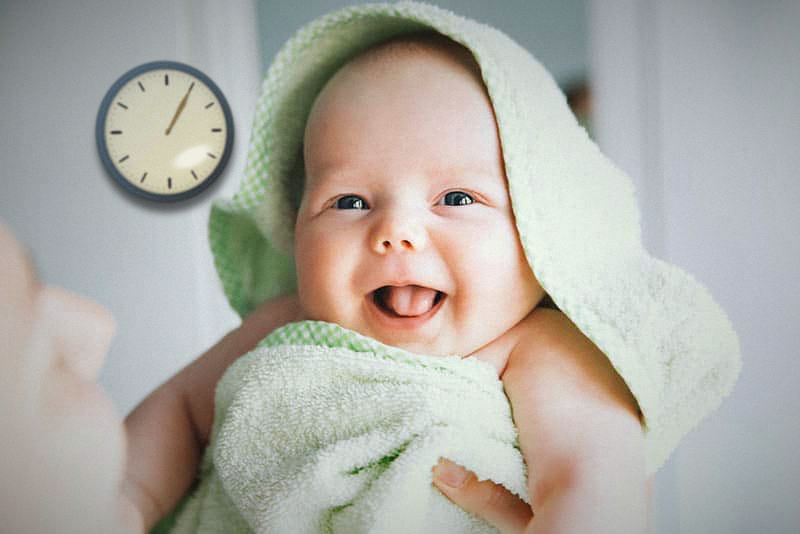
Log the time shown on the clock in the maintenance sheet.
1:05
